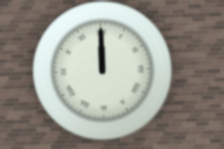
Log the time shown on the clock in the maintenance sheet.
12:00
